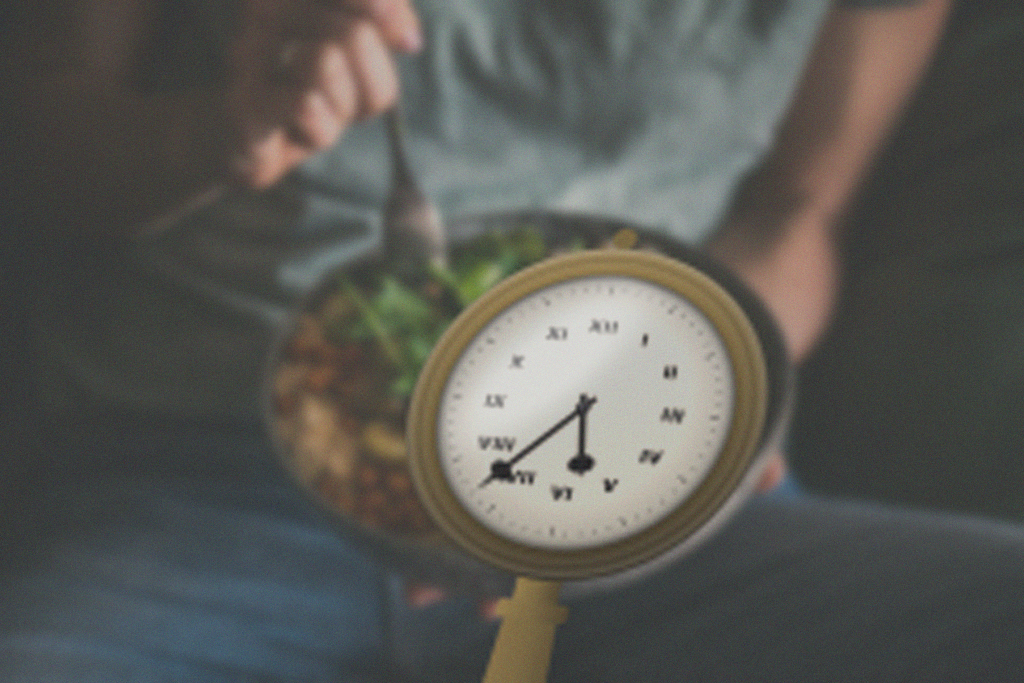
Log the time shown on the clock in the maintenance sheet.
5:37
